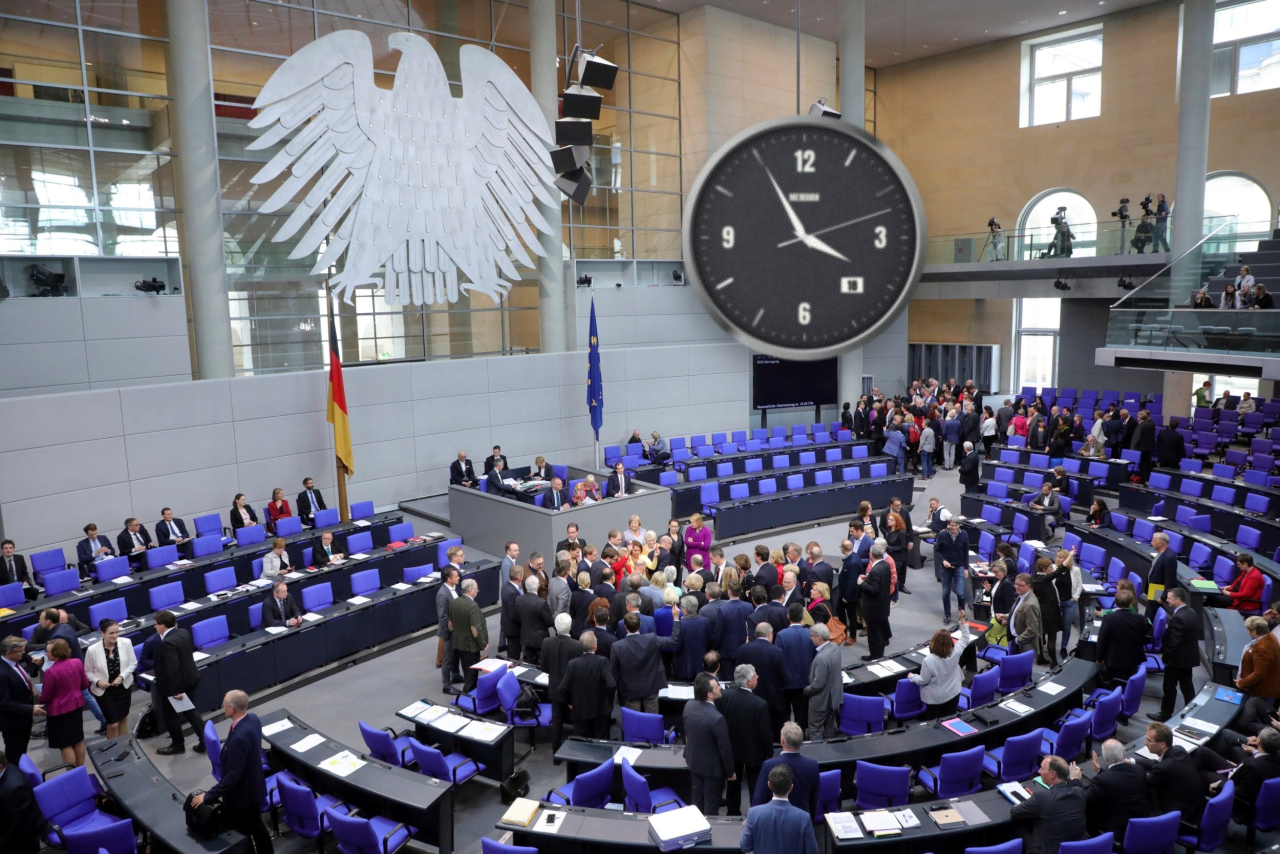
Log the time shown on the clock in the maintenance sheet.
3:55:12
